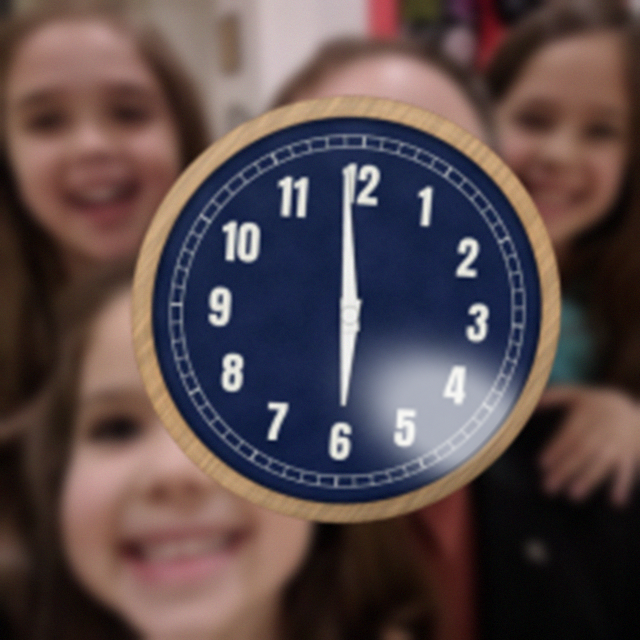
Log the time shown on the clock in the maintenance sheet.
5:59
